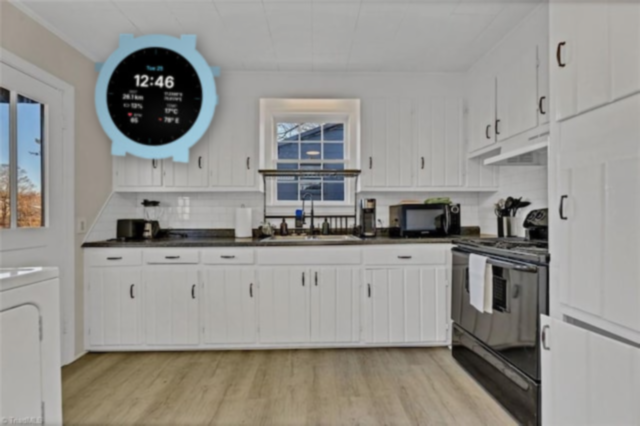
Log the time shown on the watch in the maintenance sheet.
12:46
